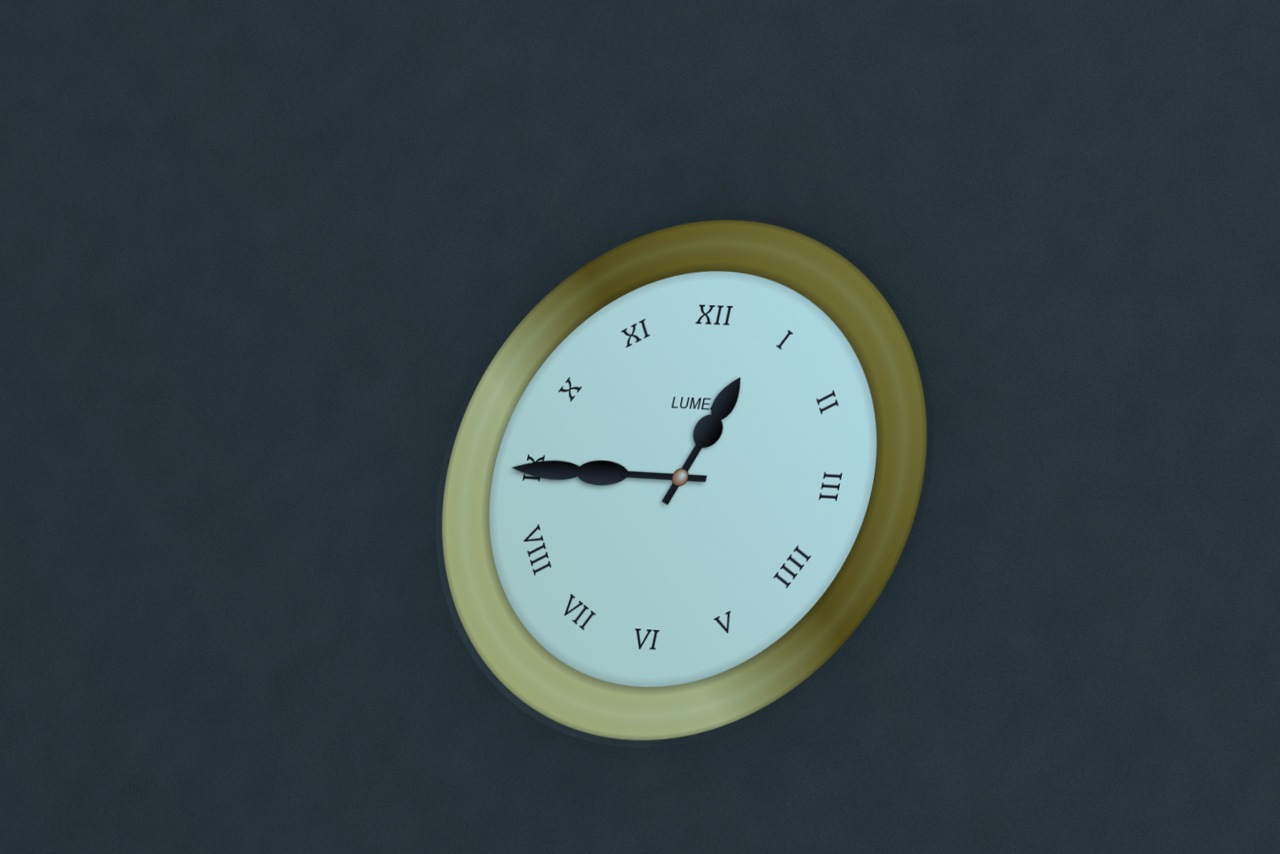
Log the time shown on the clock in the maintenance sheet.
12:45
